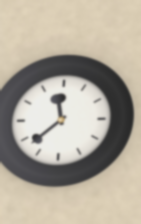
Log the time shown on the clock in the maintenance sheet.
11:38
